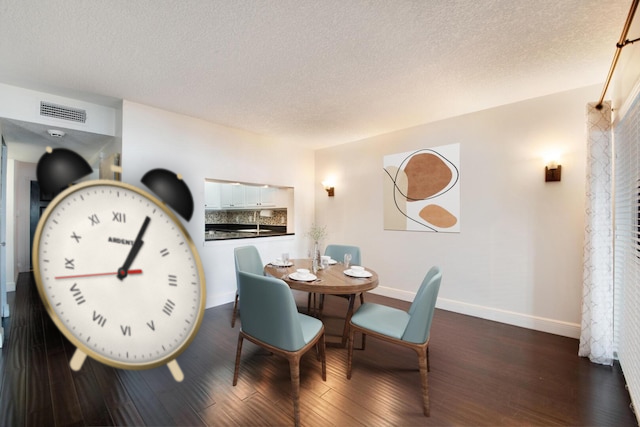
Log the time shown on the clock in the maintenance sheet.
1:04:43
